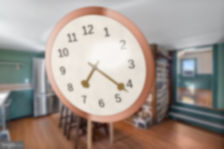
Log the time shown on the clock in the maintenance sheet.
7:22
